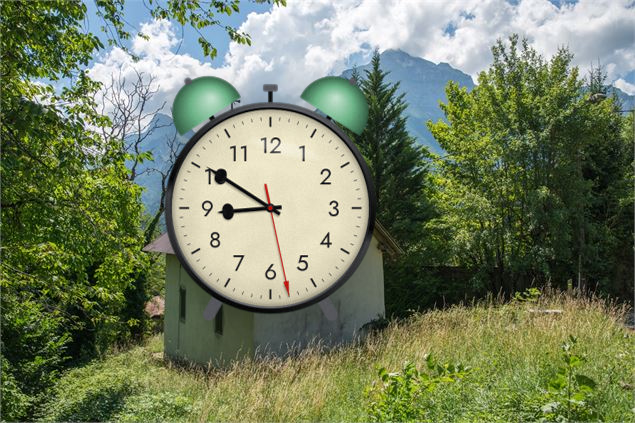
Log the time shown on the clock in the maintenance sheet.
8:50:28
